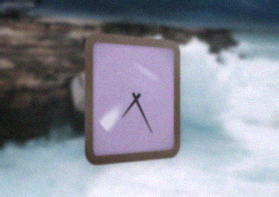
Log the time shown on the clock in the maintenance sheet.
7:25
